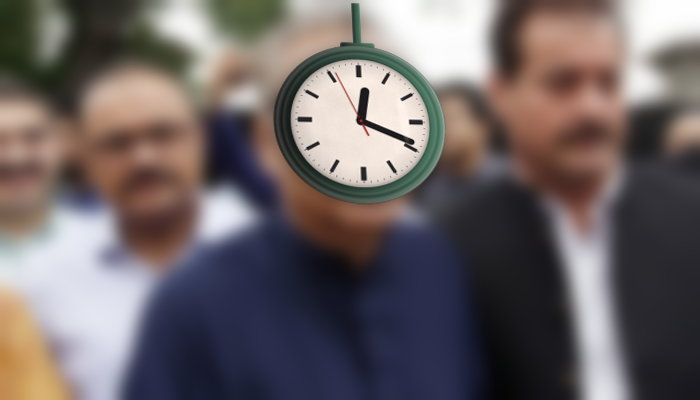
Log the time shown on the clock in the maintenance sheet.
12:18:56
